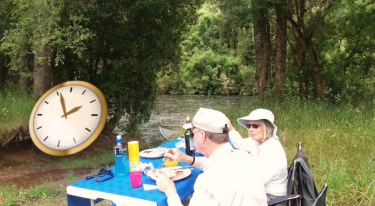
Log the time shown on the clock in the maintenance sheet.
1:56
